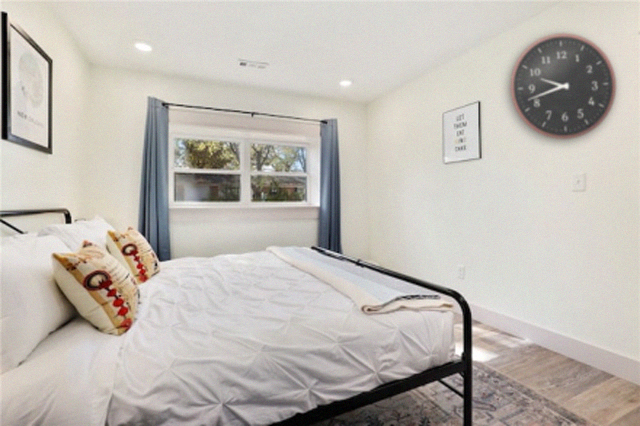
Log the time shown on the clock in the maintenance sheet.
9:42
